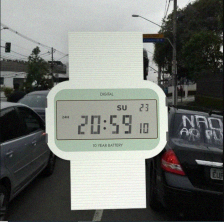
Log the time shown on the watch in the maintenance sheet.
20:59:10
